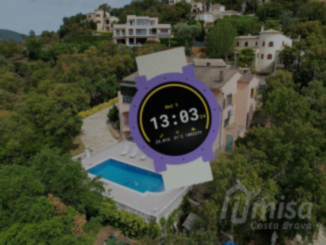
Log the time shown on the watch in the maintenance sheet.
13:03
